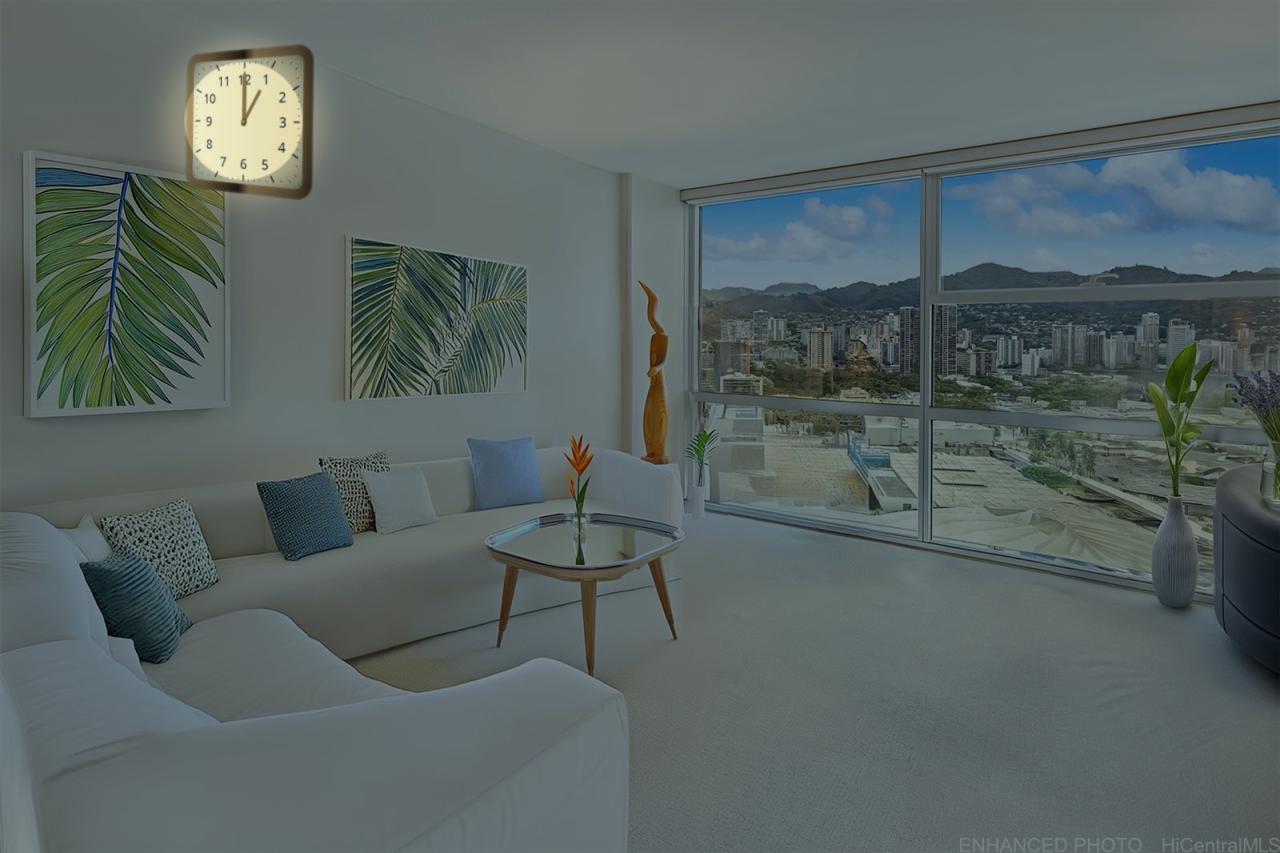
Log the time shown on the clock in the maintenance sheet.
1:00
